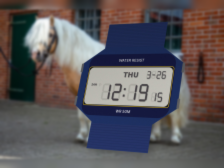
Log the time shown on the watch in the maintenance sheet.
12:19:15
